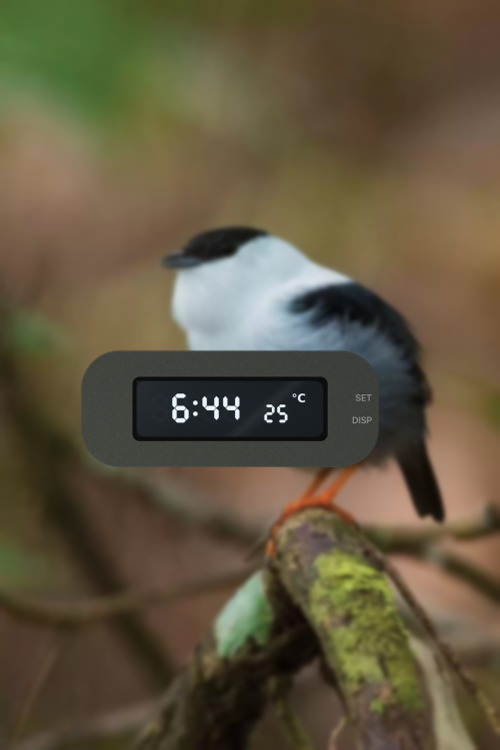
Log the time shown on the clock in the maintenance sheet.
6:44
